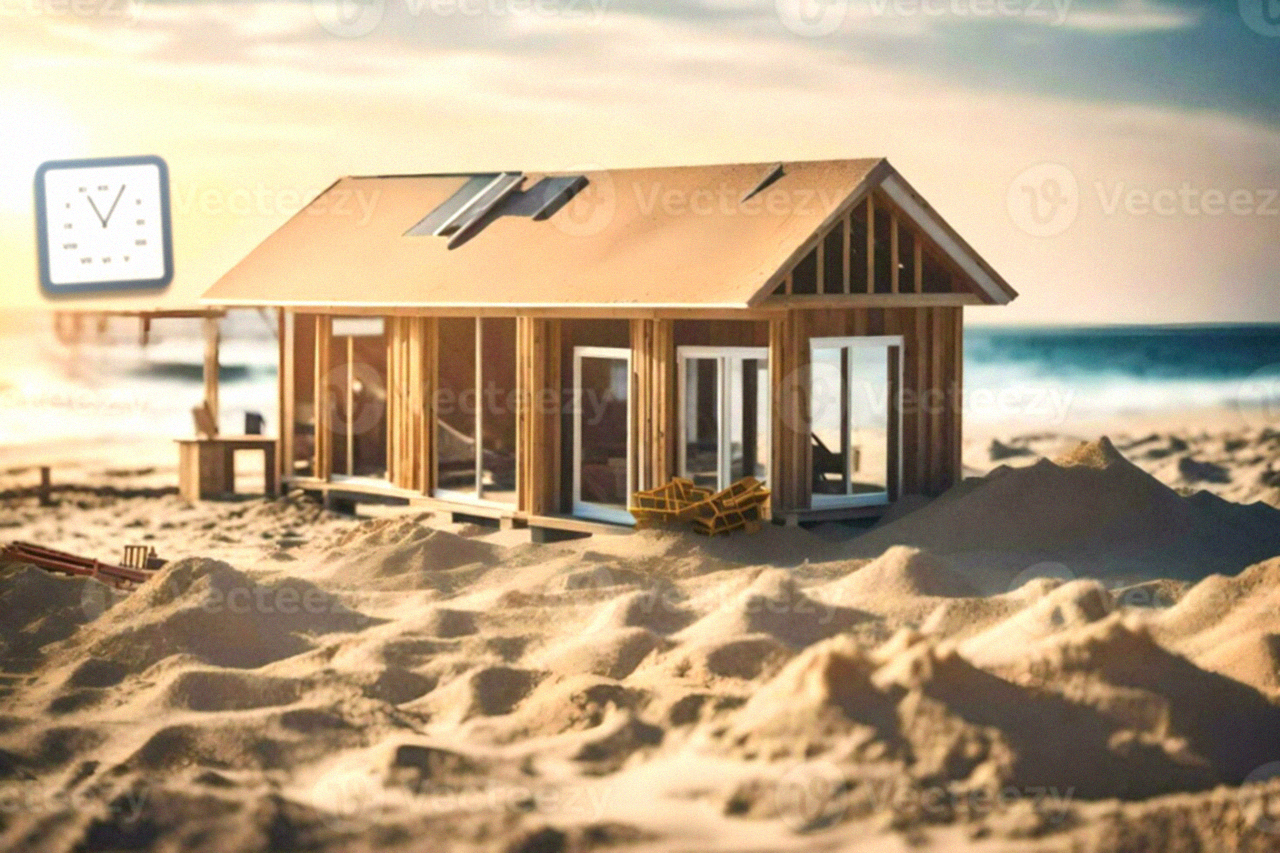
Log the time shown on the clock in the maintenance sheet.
11:05
